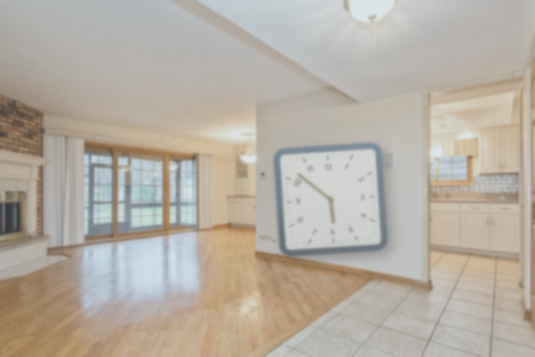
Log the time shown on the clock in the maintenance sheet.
5:52
